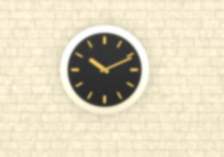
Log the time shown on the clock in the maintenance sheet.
10:11
